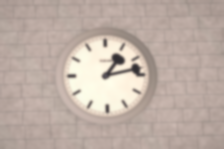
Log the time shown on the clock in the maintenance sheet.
1:13
